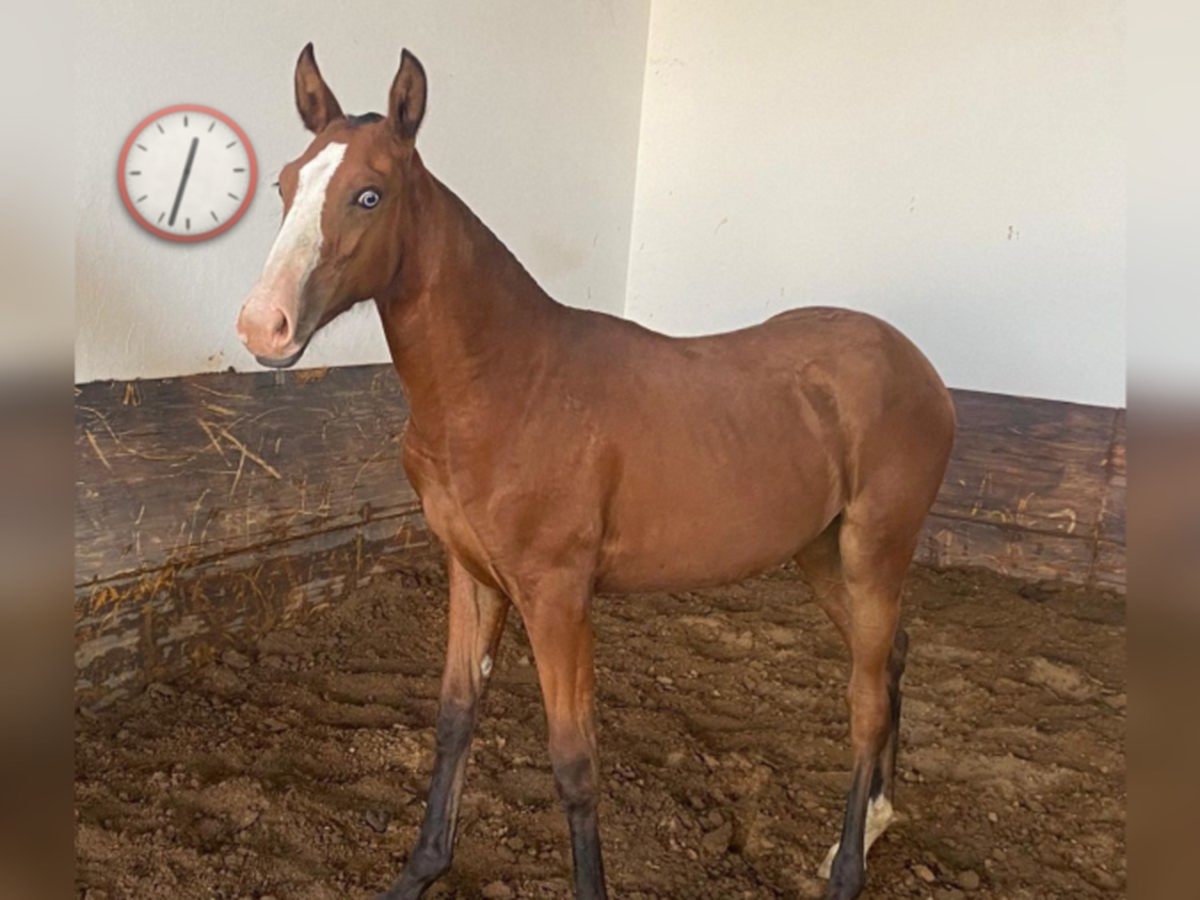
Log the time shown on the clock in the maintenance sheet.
12:33
